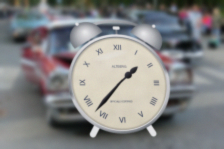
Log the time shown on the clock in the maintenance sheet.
1:37
